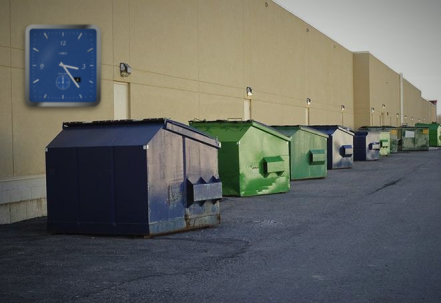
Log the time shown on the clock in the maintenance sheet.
3:24
